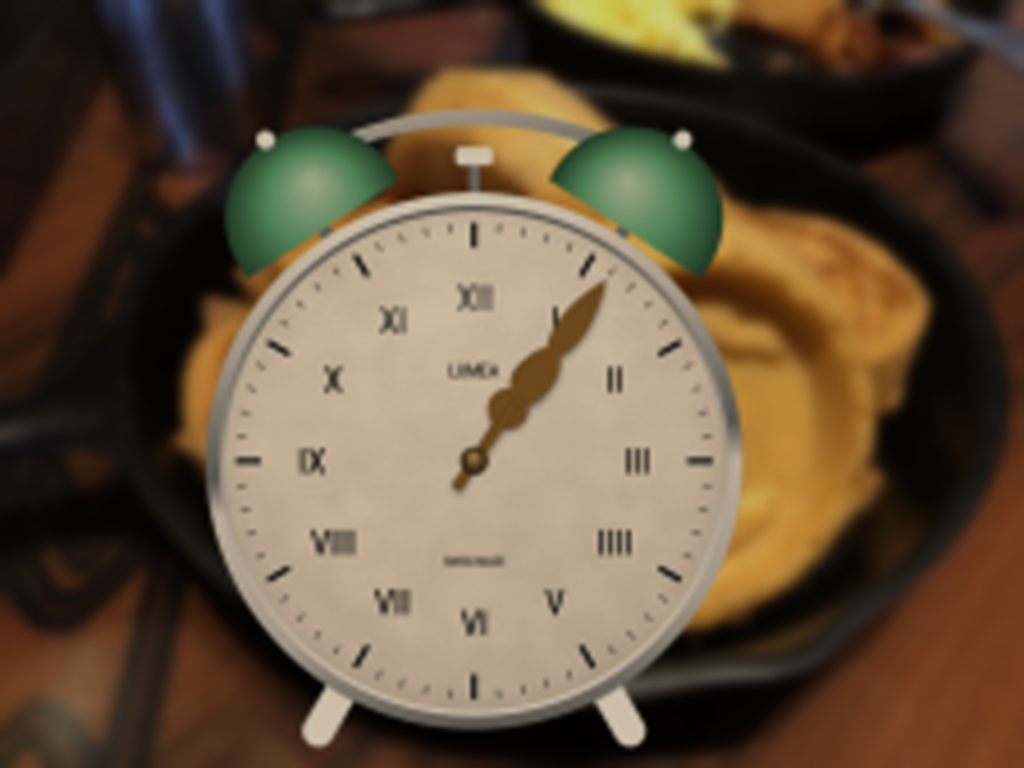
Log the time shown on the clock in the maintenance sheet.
1:06
